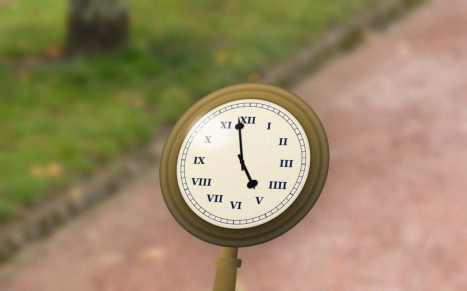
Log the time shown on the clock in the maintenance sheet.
4:58
